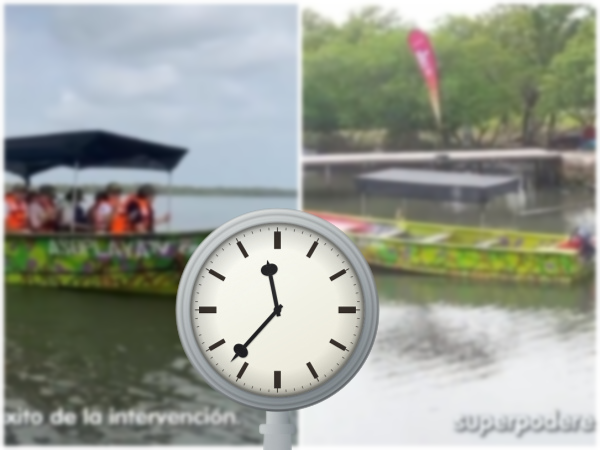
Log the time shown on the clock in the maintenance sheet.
11:37
